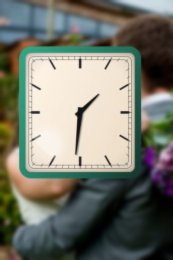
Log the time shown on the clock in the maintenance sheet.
1:31
